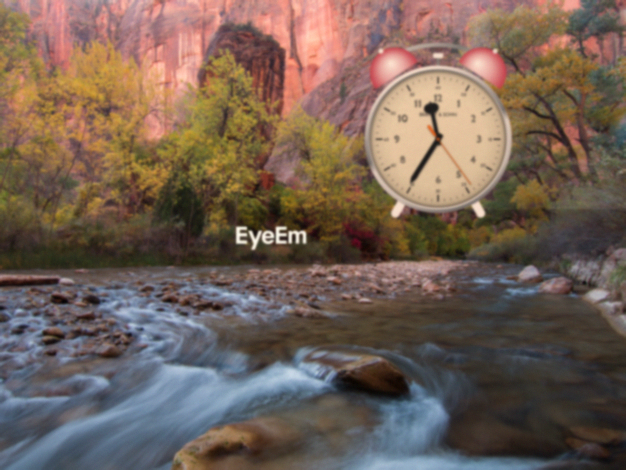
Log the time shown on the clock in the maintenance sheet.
11:35:24
